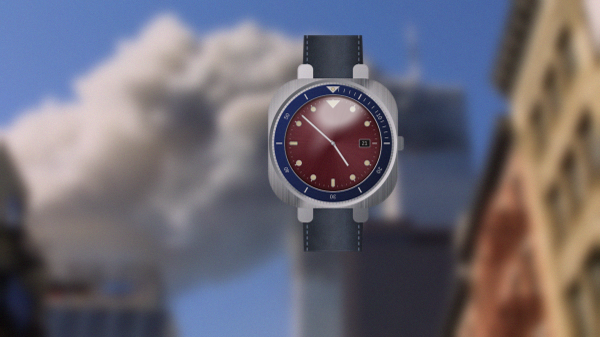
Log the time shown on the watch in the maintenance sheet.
4:52
